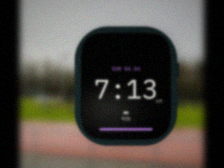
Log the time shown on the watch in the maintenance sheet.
7:13
